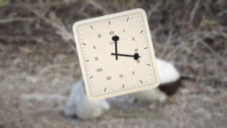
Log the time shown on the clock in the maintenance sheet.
12:18
